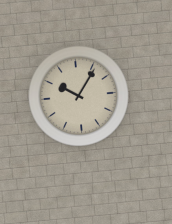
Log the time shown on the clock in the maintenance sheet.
10:06
